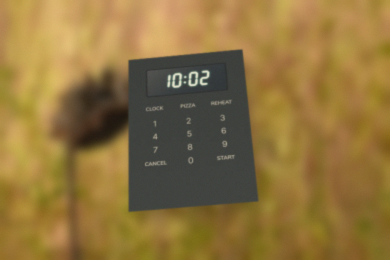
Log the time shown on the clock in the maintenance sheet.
10:02
